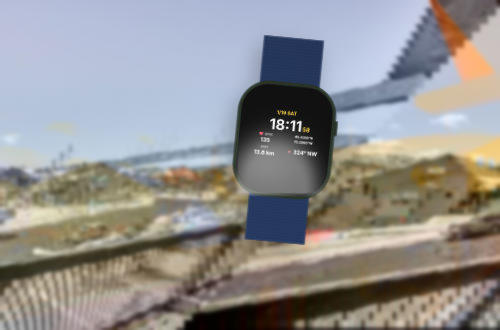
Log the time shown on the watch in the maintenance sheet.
18:11
